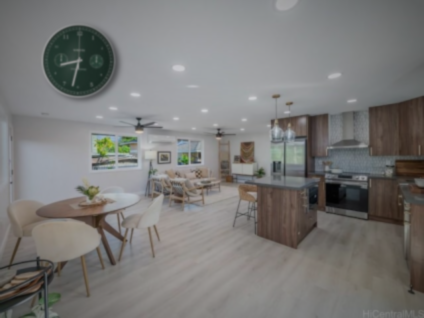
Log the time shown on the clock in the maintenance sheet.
8:32
